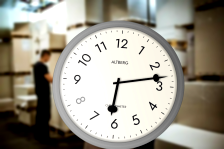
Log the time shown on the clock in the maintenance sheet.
6:13
